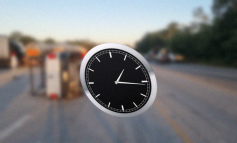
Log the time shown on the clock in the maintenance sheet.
1:16
